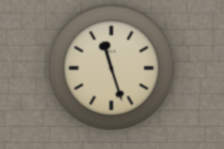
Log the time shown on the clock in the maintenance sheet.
11:27
